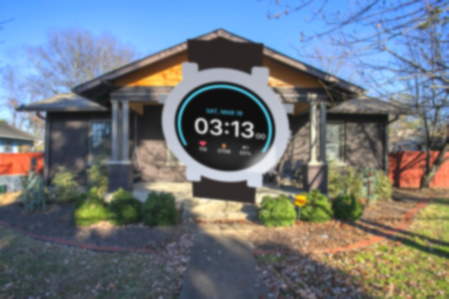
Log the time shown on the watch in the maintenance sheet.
3:13
